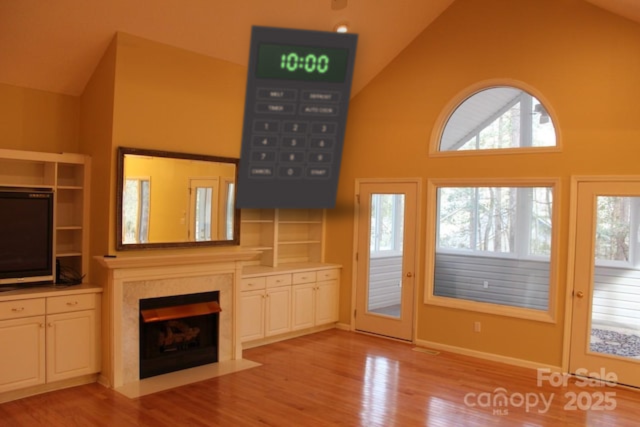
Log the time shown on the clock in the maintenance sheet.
10:00
